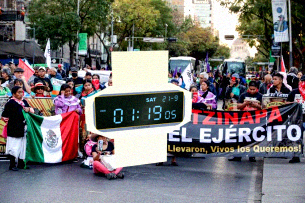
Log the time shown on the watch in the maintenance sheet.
1:19:05
